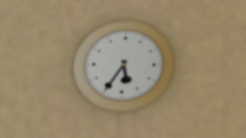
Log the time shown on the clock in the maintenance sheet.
5:35
